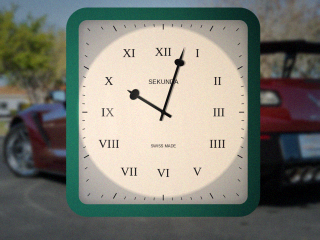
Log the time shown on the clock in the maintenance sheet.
10:03
